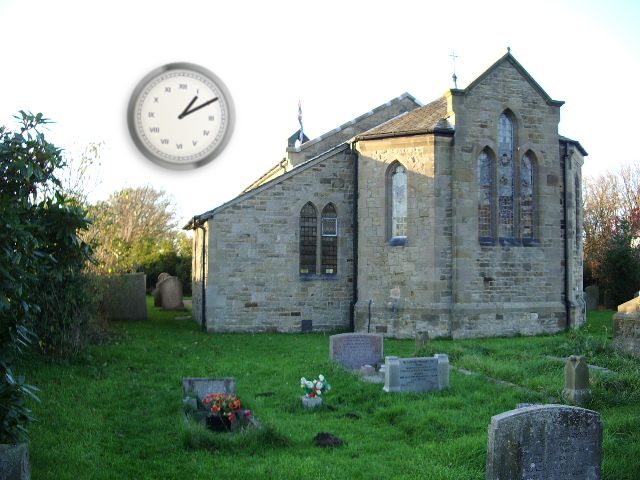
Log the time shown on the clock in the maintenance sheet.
1:10
